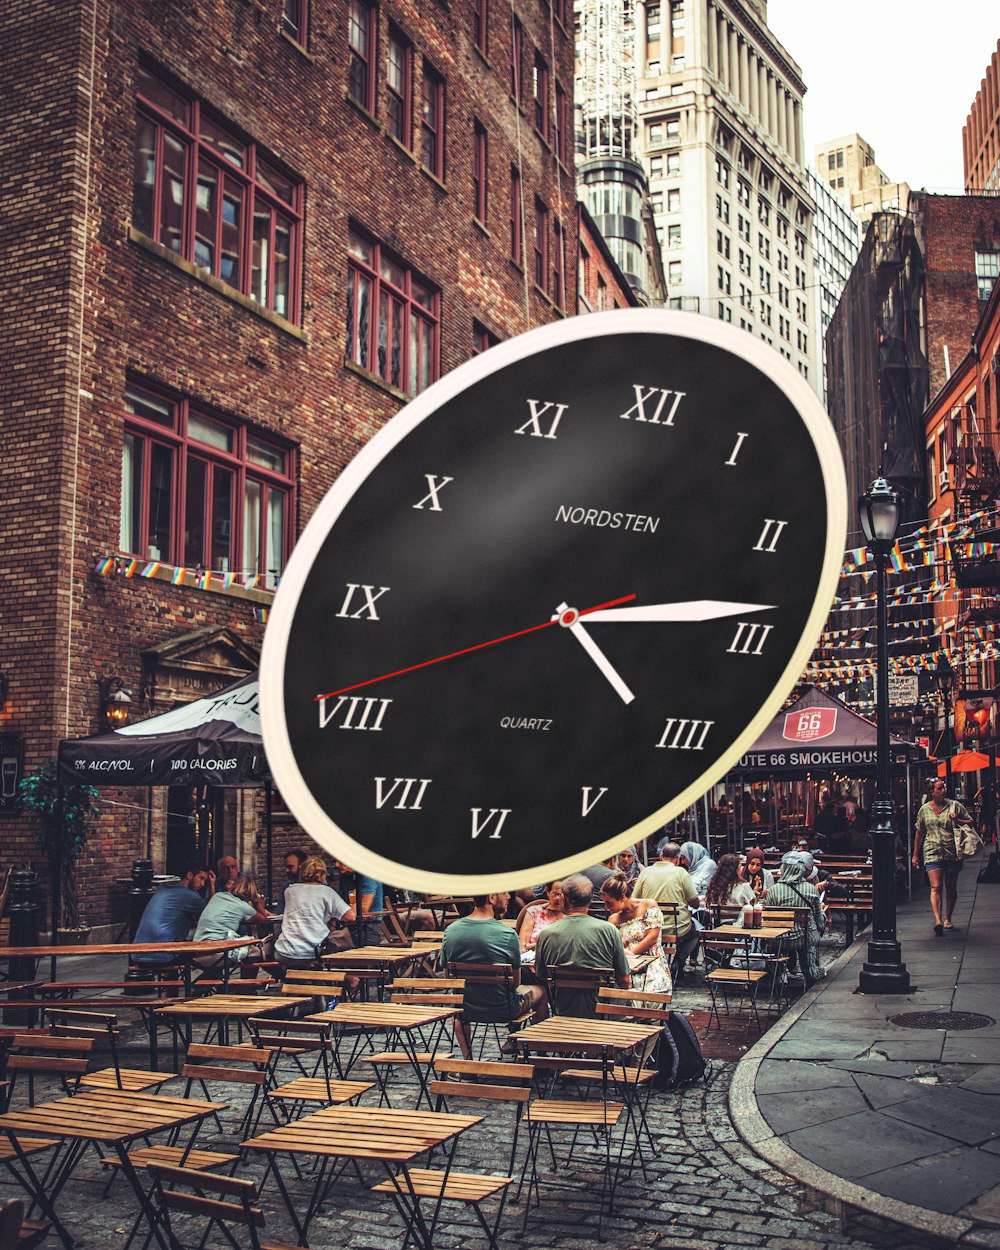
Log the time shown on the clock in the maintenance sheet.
4:13:41
